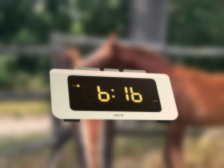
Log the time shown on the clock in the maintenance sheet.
6:16
